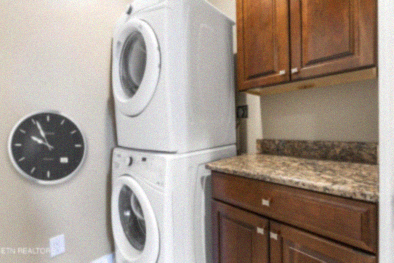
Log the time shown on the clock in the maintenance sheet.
9:56
